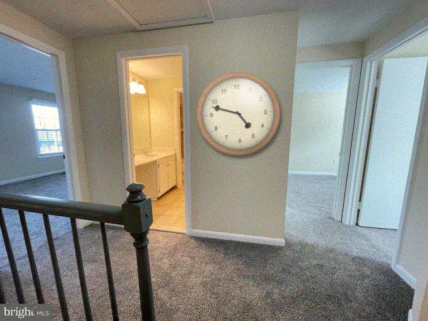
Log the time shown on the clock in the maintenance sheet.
4:48
